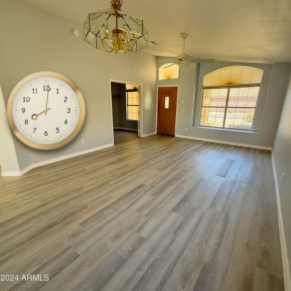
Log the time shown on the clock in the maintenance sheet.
8:01
